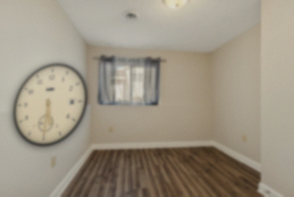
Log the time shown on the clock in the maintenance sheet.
5:30
